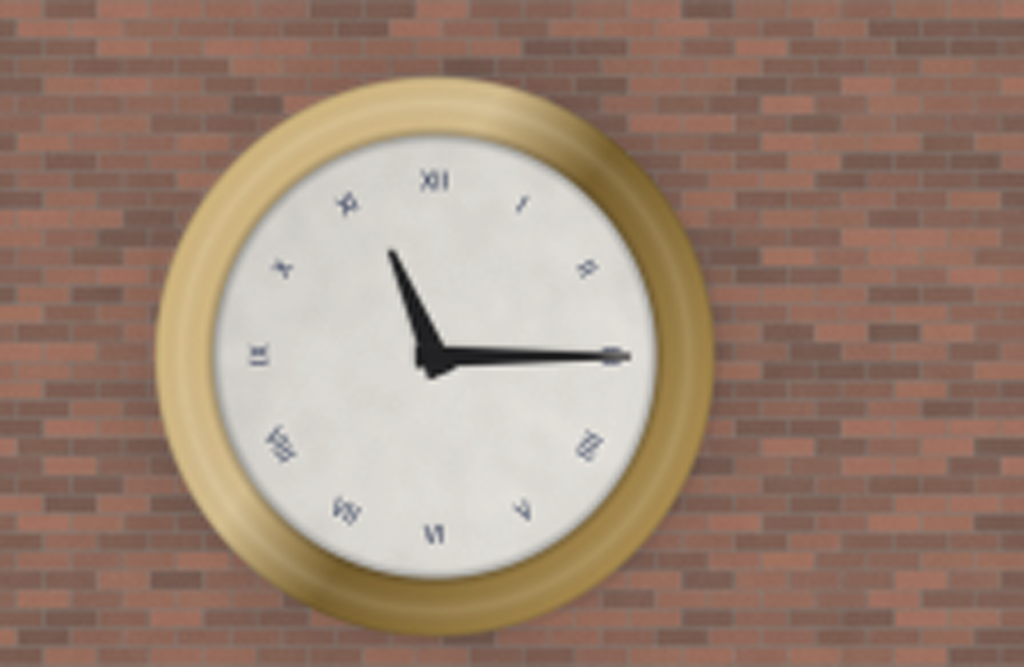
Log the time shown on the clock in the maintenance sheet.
11:15
